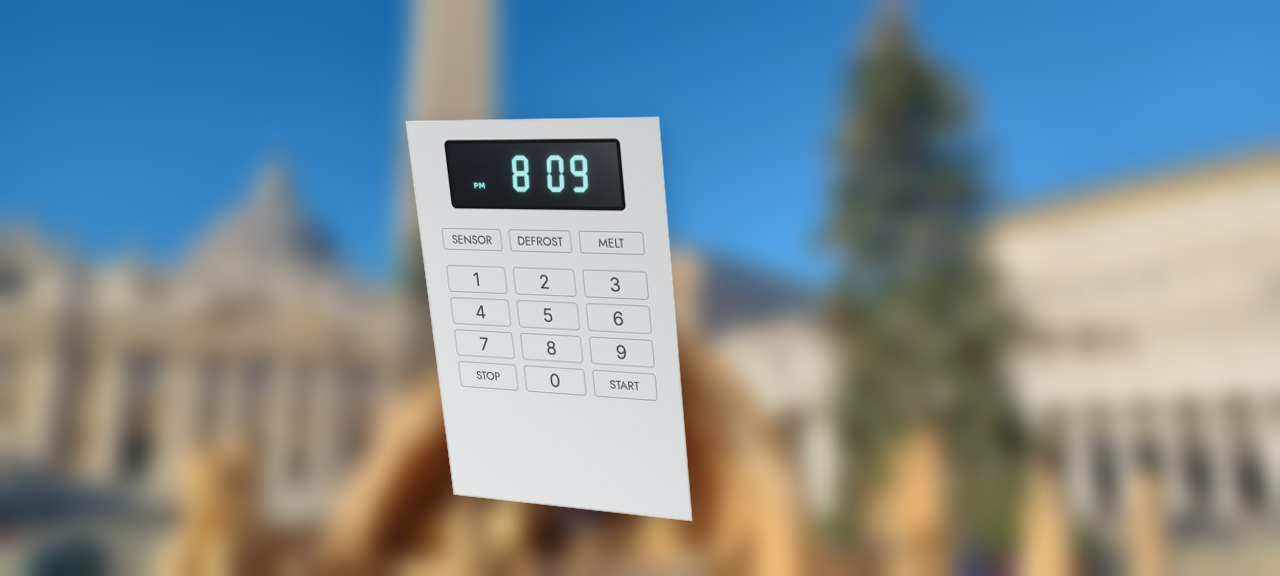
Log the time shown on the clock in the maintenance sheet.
8:09
